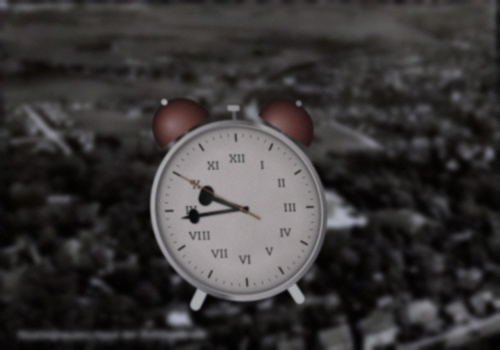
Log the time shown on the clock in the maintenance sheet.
9:43:50
